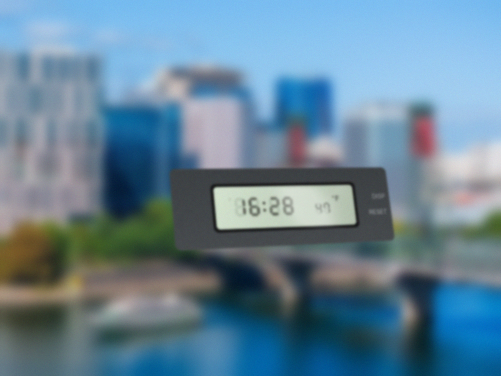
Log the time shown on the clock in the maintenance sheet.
16:28
